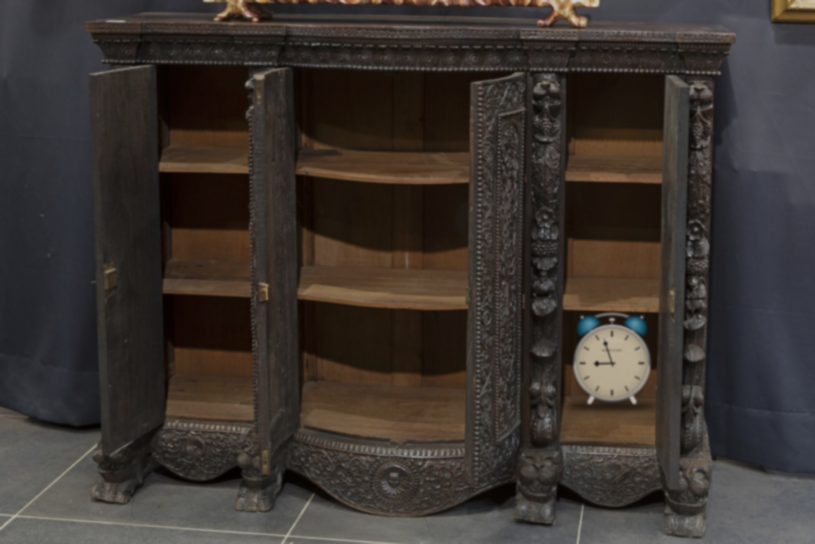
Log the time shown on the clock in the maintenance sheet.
8:57
